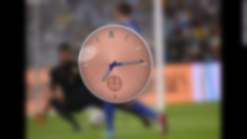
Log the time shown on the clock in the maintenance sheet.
7:14
